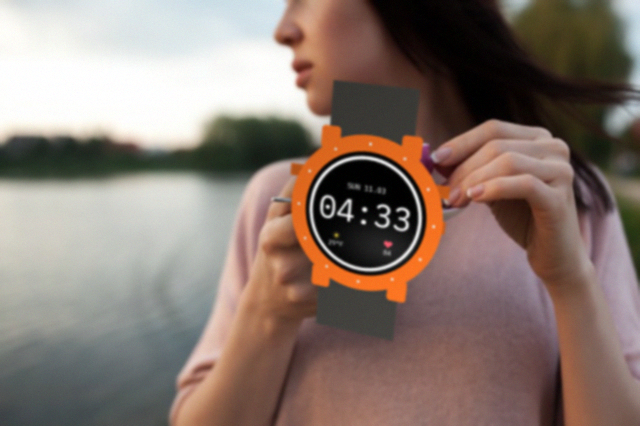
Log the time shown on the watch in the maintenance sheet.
4:33
